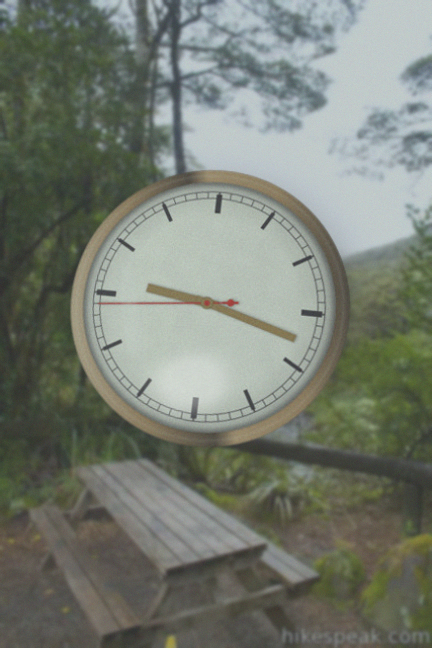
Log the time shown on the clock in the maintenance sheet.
9:17:44
